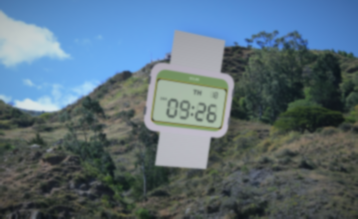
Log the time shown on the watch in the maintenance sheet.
9:26
